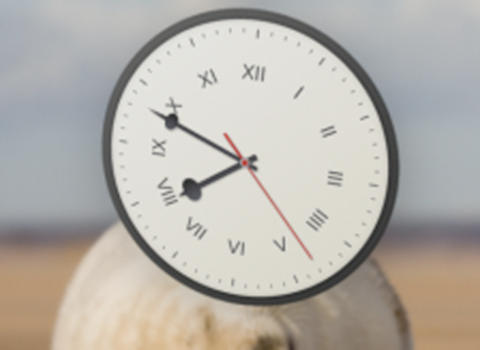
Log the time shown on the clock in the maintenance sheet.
7:48:23
